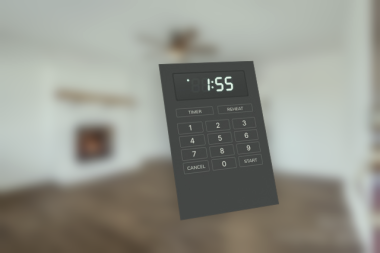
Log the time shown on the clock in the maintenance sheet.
1:55
